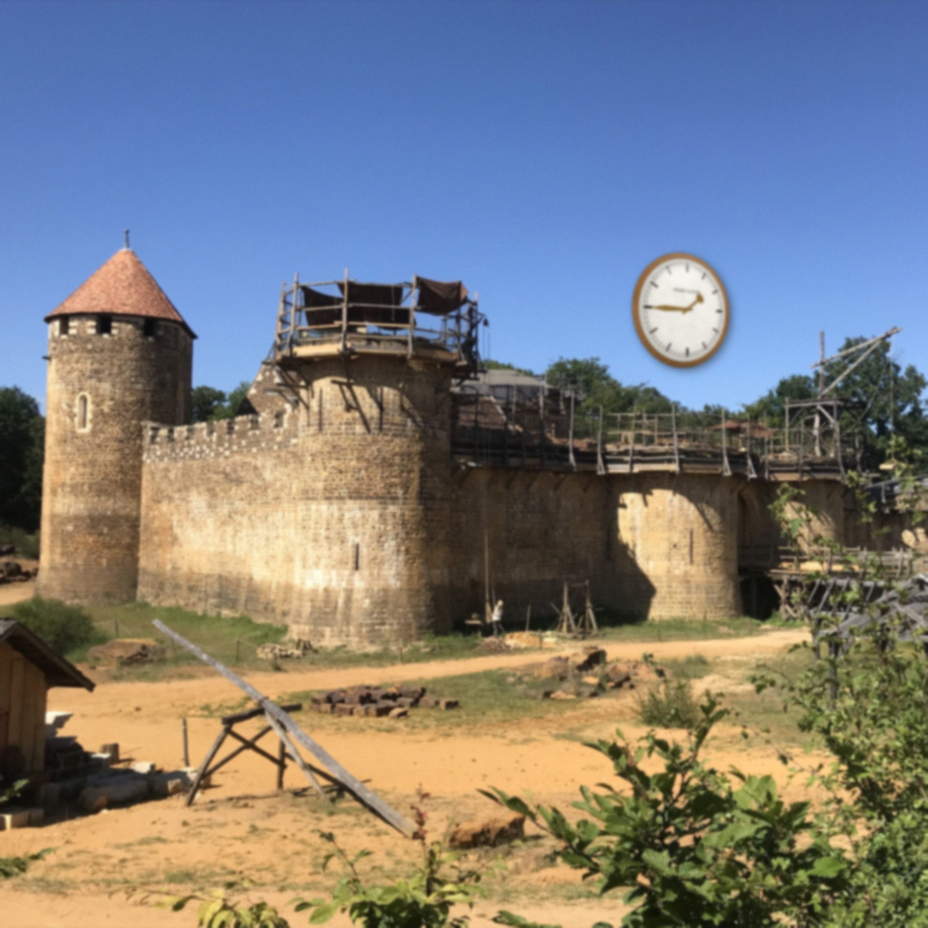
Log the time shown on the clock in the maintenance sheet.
1:45
